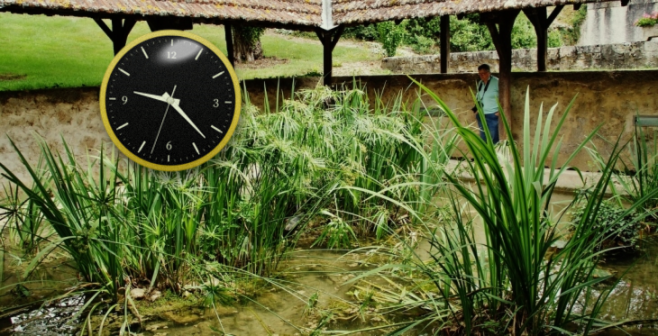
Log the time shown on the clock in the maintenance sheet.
9:22:33
